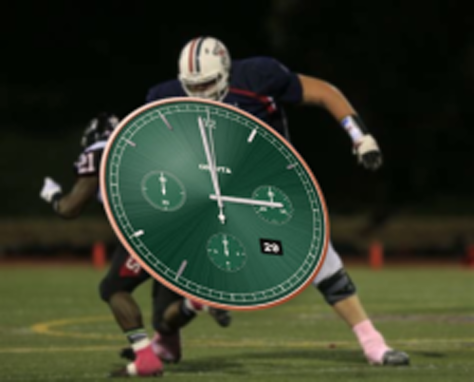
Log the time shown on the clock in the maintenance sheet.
2:59
